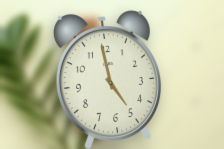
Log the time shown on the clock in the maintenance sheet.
4:59
